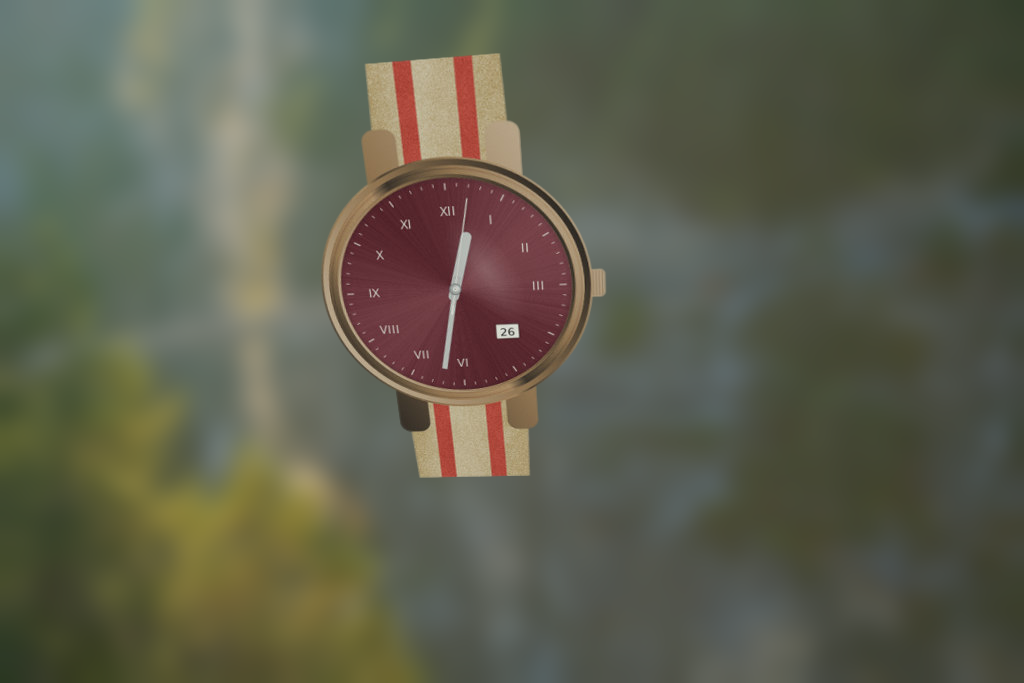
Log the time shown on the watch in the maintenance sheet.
12:32:02
